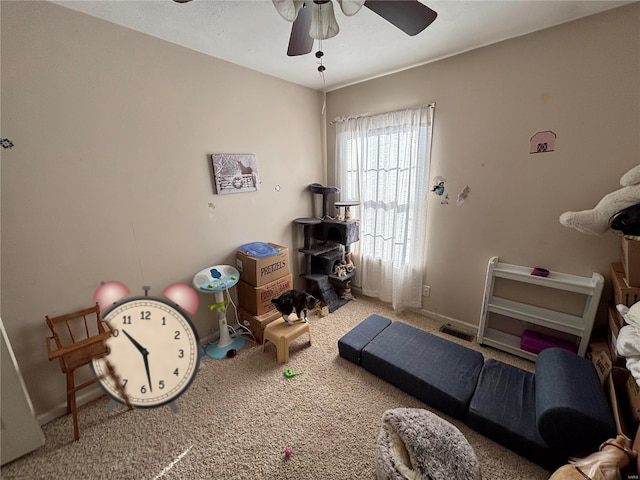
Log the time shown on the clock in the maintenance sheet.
10:28
